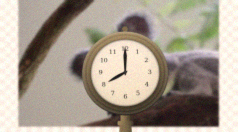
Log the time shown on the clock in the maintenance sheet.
8:00
